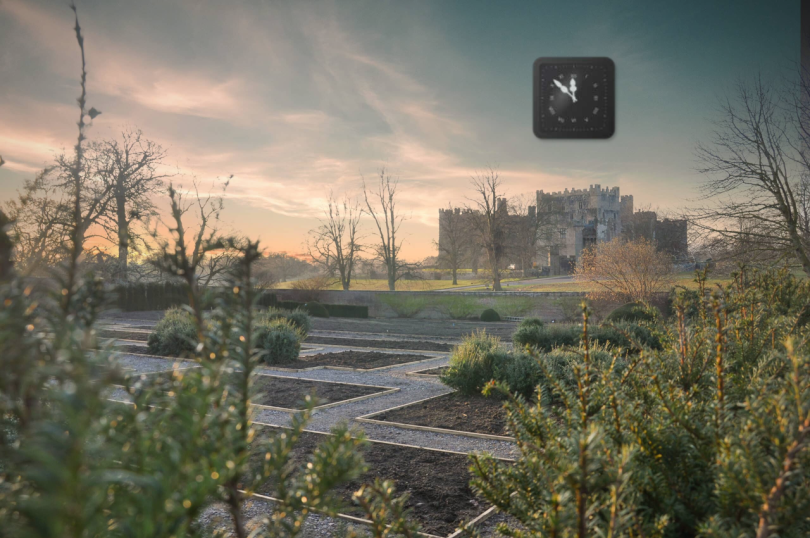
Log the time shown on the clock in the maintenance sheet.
11:52
